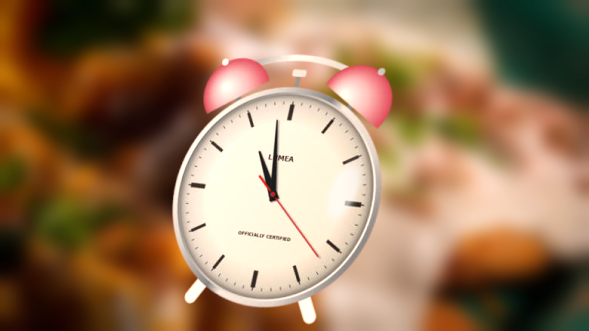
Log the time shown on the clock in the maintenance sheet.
10:58:22
